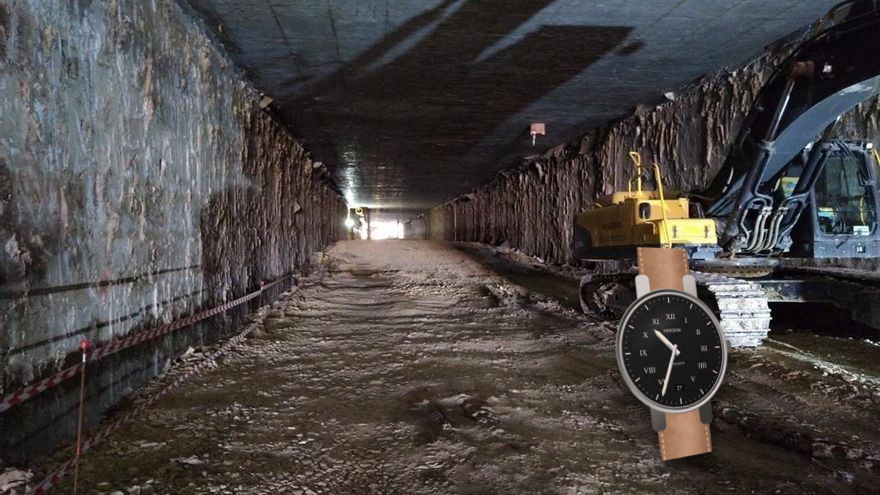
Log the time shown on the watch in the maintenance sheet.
10:34
